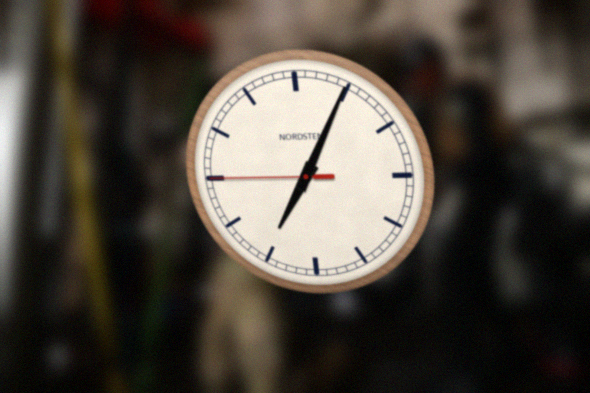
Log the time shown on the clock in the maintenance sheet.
7:04:45
